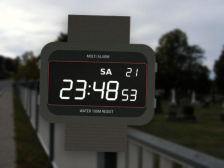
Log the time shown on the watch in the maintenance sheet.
23:48:53
